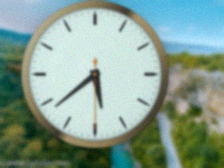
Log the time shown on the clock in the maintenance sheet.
5:38:30
